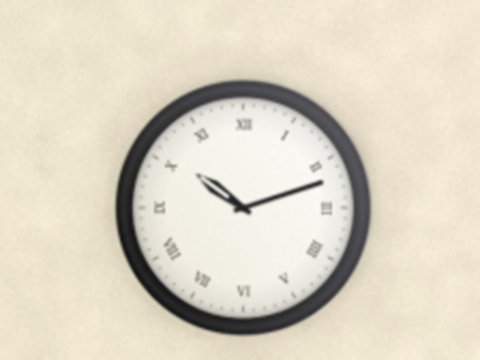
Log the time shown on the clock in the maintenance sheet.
10:12
